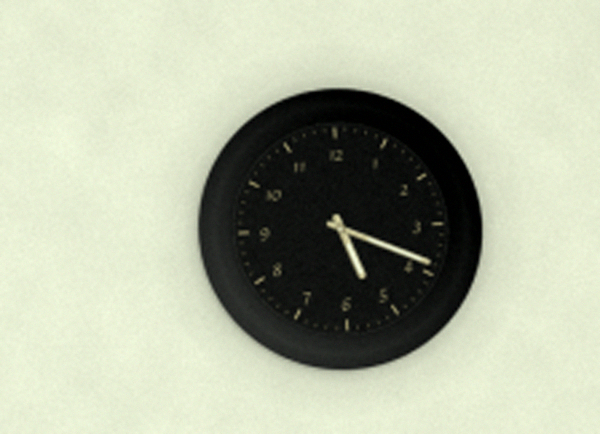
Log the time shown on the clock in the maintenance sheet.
5:19
